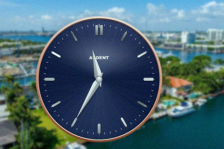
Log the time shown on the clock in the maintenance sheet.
11:35
